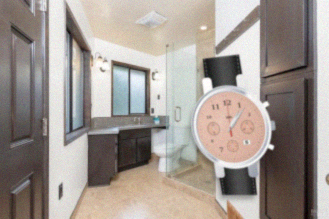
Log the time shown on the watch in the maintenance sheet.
1:07
